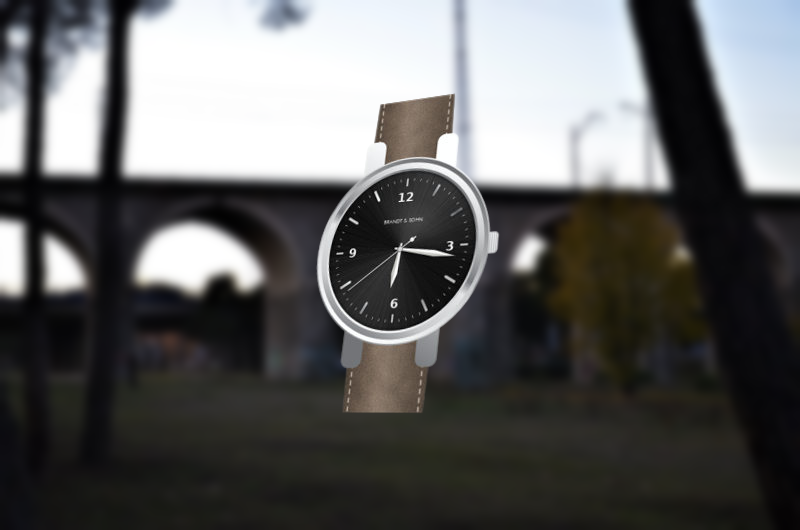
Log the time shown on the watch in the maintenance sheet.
6:16:39
